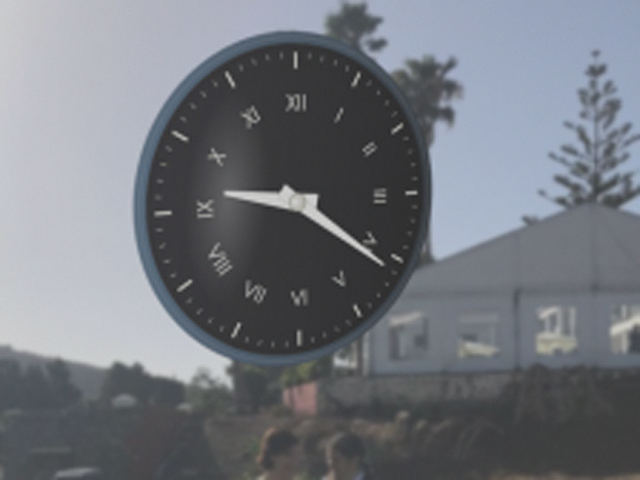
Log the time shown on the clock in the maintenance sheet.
9:21
